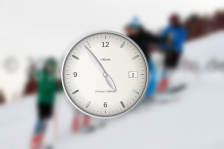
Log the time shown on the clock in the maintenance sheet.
4:54
